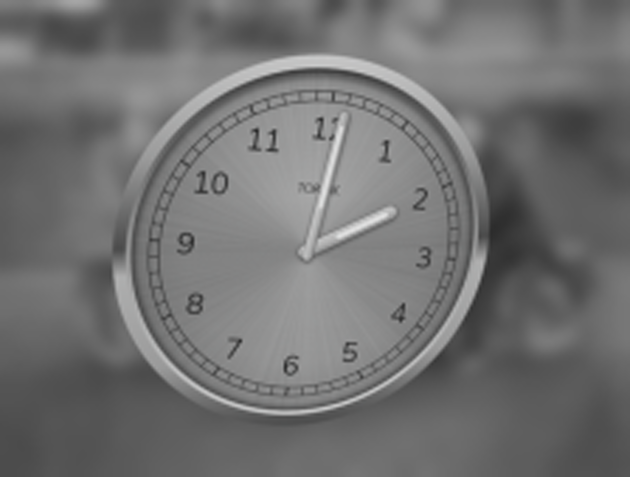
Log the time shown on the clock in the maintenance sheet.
2:01
